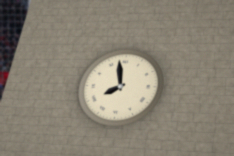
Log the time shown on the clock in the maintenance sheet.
7:58
